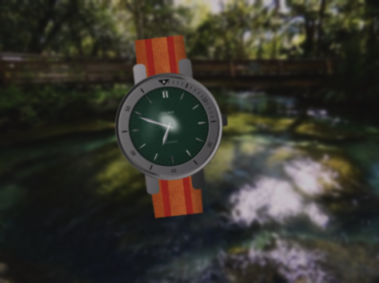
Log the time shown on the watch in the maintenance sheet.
6:49
